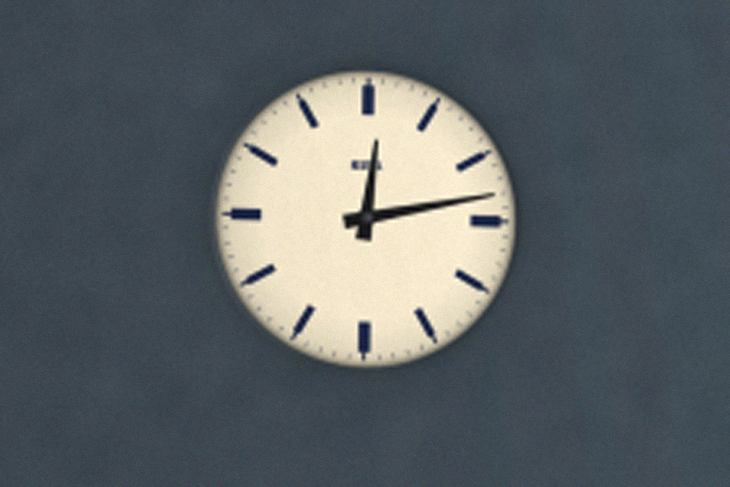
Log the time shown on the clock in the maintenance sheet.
12:13
